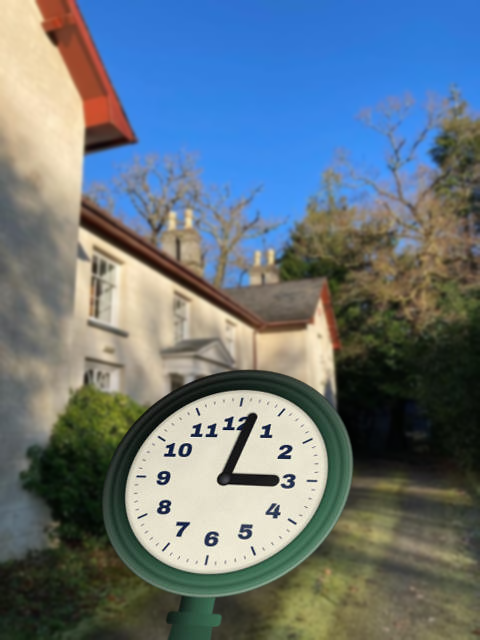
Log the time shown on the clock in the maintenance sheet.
3:02
